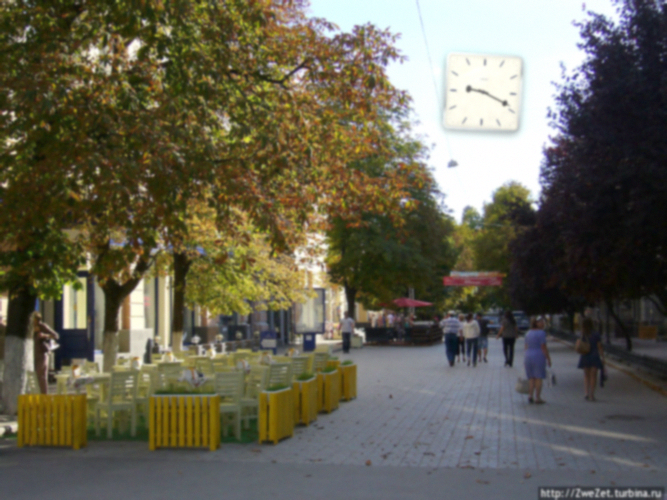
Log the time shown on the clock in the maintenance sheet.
9:19
